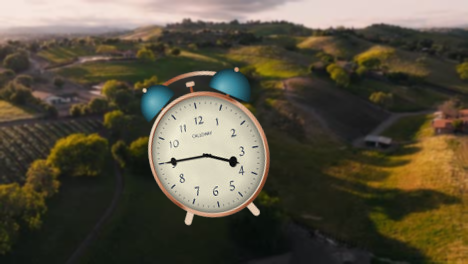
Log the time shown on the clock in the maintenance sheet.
3:45
